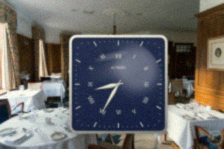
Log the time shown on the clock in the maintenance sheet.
8:35
